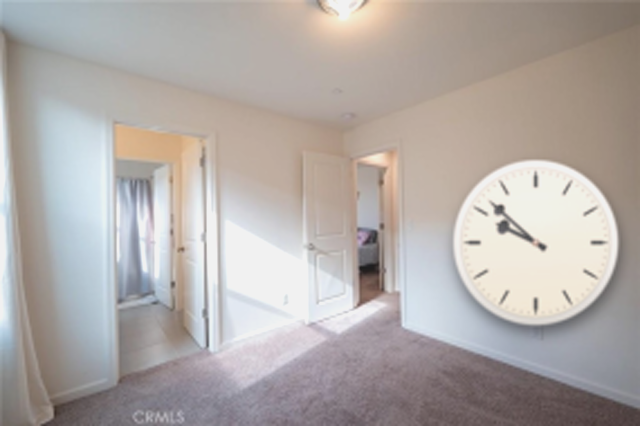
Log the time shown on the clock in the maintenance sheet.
9:52
